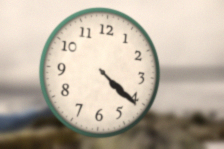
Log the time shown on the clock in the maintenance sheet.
4:21
